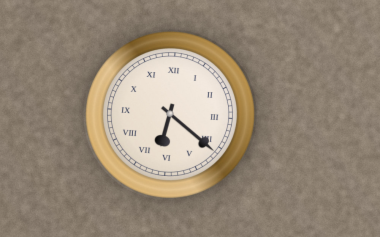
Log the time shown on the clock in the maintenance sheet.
6:21
